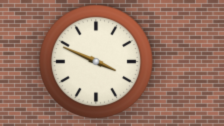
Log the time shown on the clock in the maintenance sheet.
3:49
